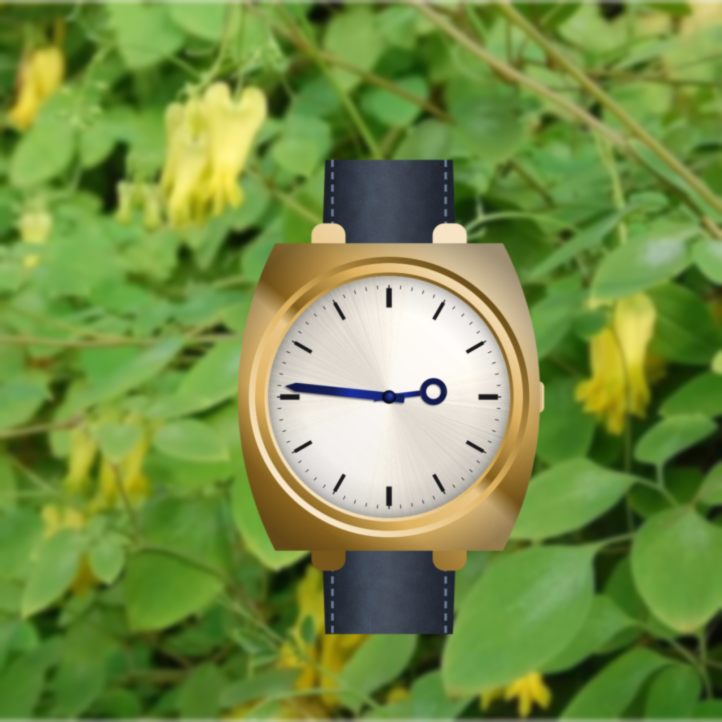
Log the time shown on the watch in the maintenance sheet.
2:46
